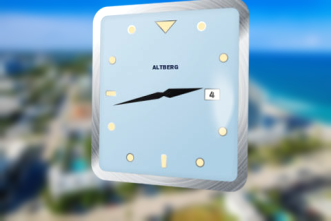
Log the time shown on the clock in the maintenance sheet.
2:43
